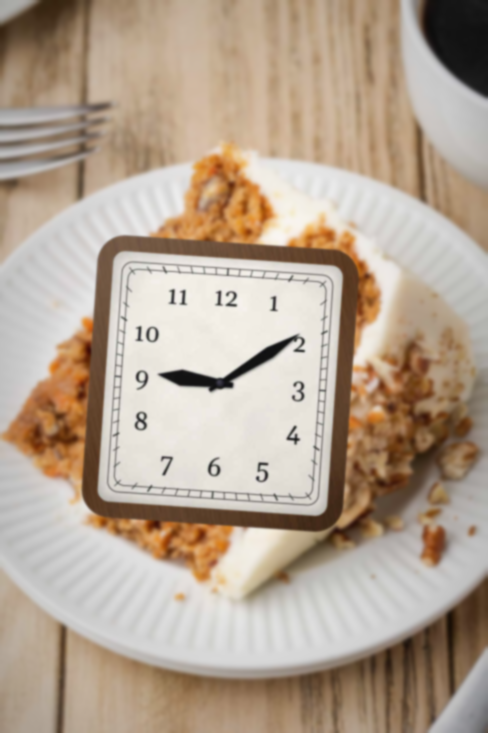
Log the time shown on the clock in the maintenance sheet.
9:09
